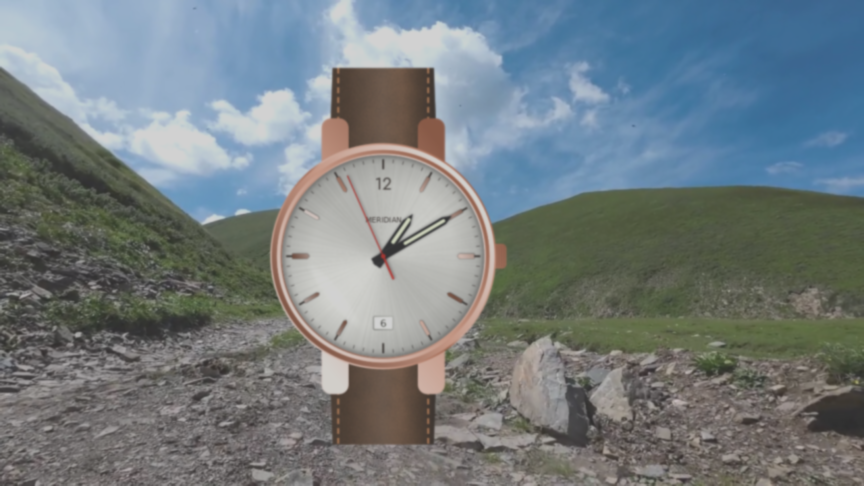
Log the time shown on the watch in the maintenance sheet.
1:09:56
